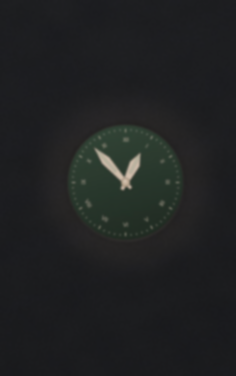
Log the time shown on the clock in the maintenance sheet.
12:53
